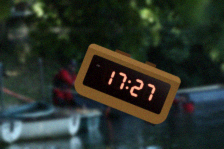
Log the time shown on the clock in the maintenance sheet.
17:27
